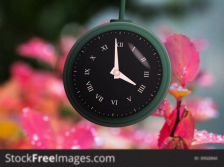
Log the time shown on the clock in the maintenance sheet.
3:59
